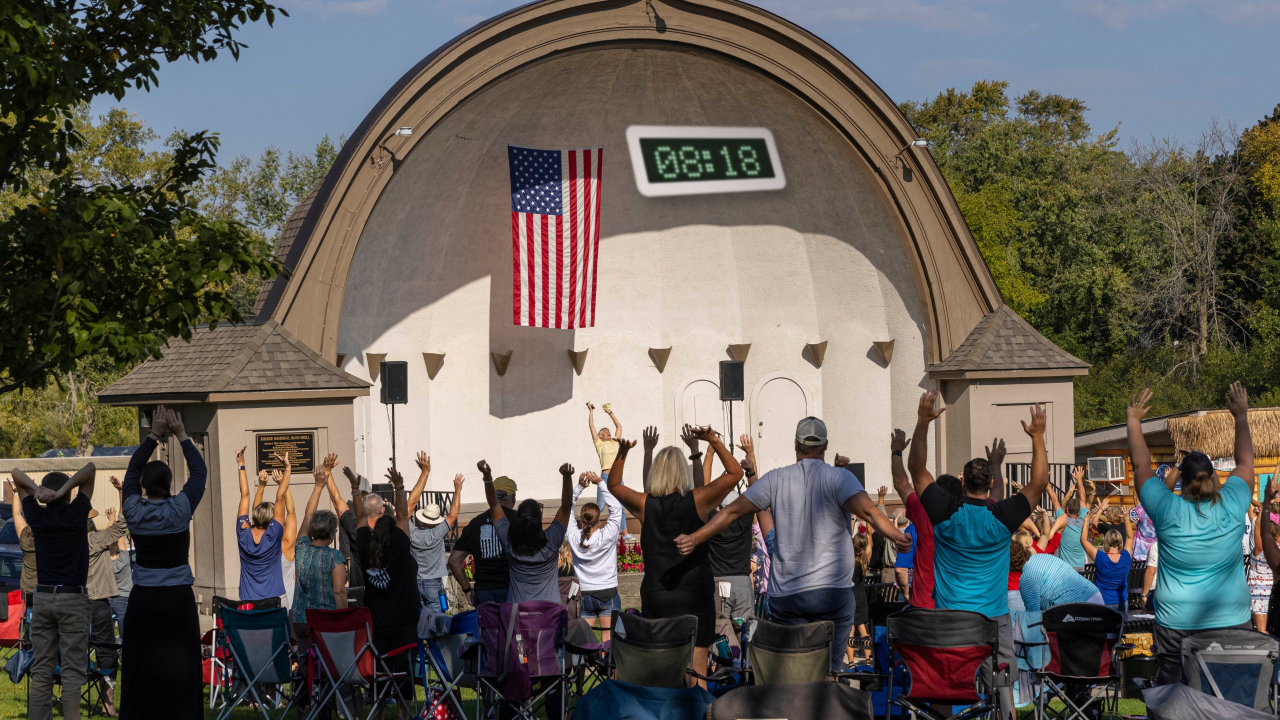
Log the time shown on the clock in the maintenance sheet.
8:18
